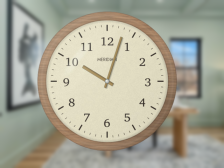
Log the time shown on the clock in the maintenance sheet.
10:03
